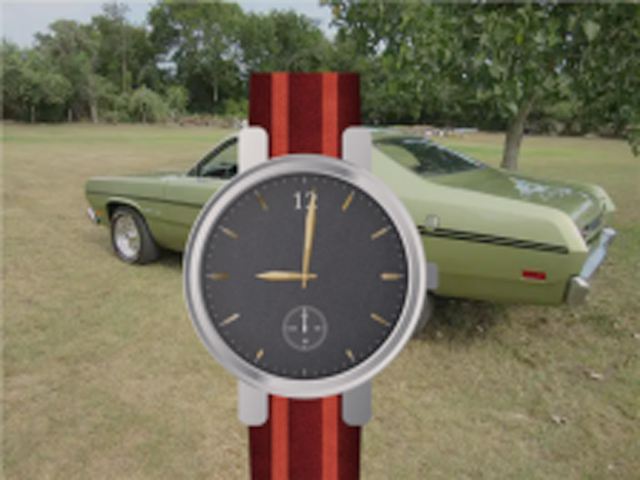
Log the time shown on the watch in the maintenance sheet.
9:01
